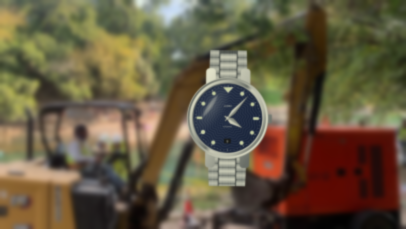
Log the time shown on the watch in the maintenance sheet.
4:07
